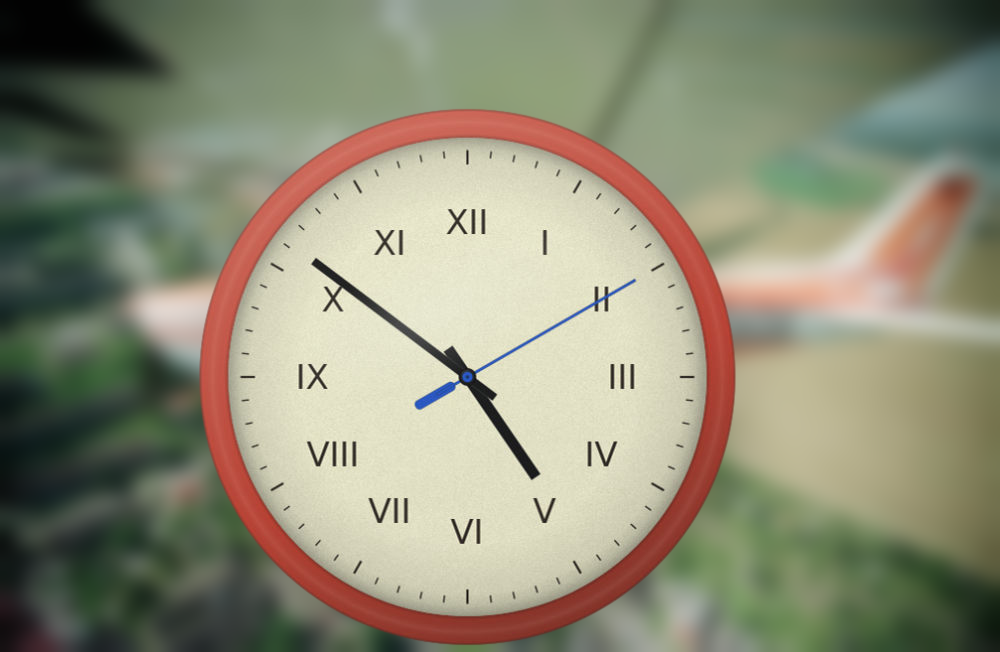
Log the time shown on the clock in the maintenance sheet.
4:51:10
